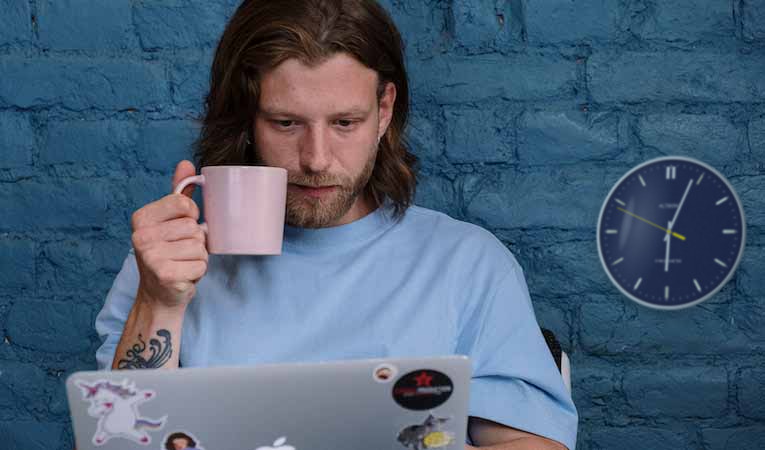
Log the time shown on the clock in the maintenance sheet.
6:03:49
